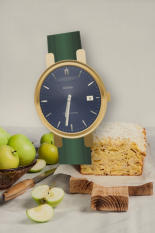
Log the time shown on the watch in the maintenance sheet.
6:32
